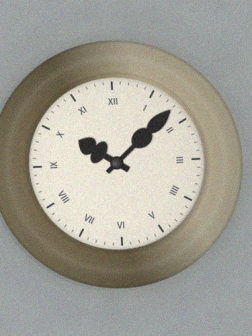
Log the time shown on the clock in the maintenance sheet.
10:08
